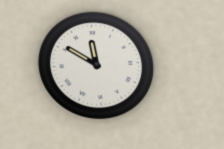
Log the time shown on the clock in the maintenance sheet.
11:51
